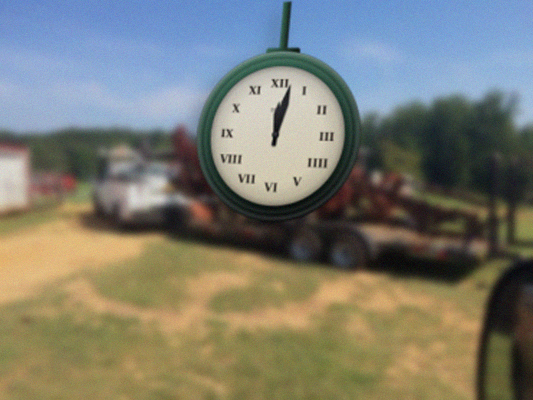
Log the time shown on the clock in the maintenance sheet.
12:02
